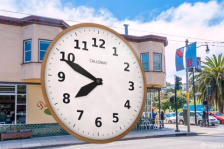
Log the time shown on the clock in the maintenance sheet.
7:49
